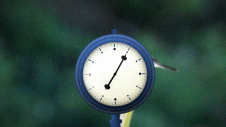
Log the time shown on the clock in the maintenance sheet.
7:05
